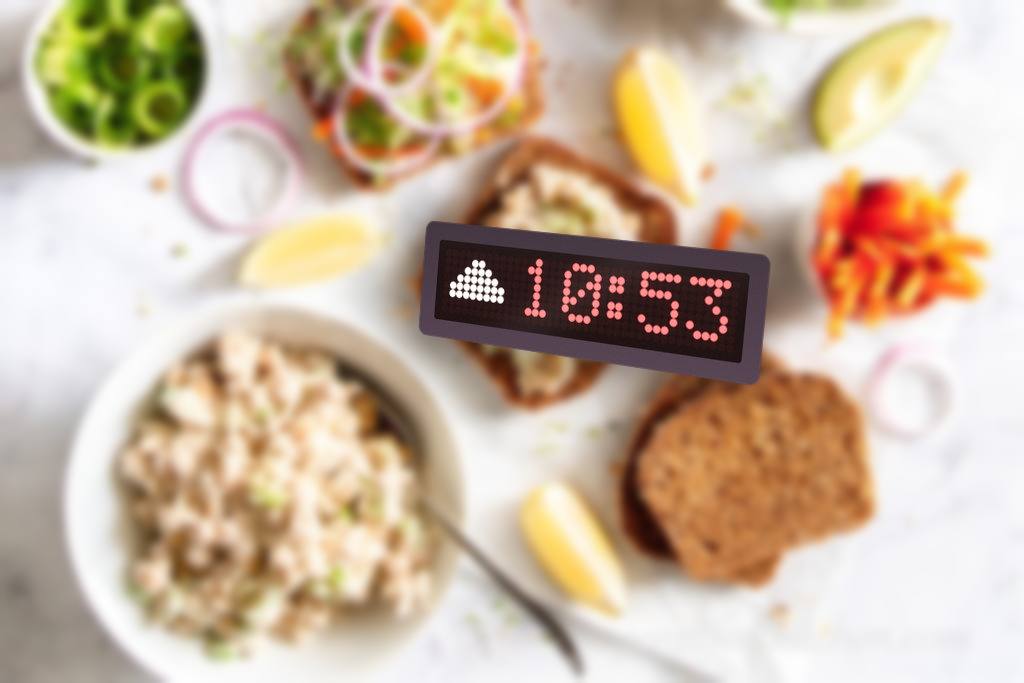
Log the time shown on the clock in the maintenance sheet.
10:53
